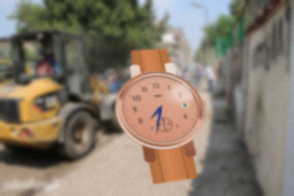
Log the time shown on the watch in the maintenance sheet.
7:33
